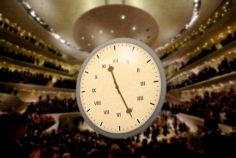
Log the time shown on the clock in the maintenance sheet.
11:26
